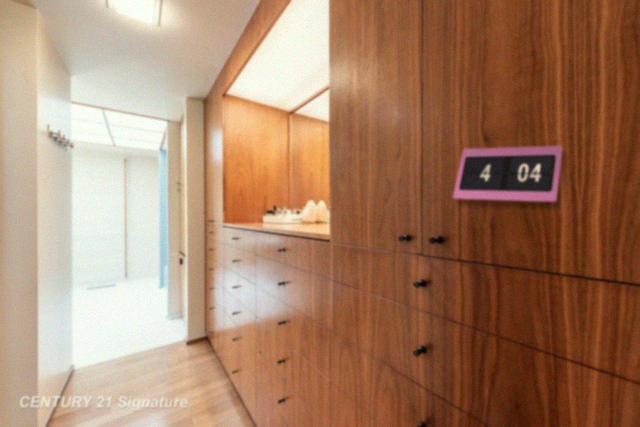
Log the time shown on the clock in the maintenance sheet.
4:04
